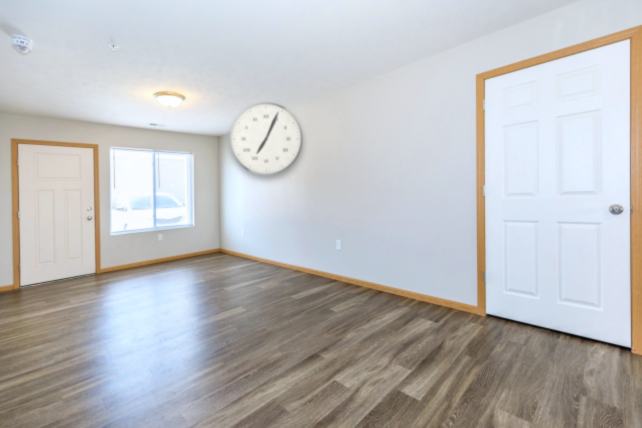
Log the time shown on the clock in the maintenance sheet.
7:04
